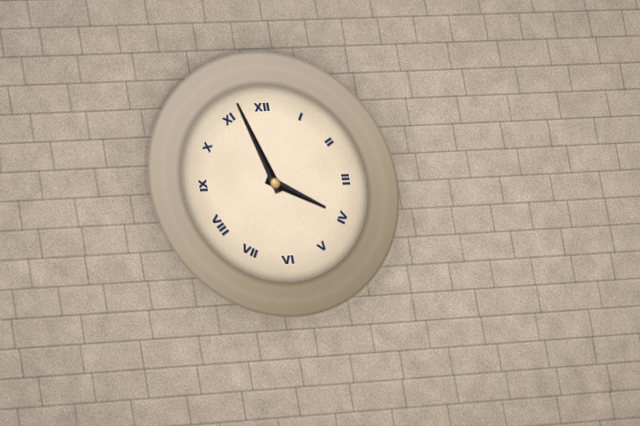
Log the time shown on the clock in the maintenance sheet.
3:57
